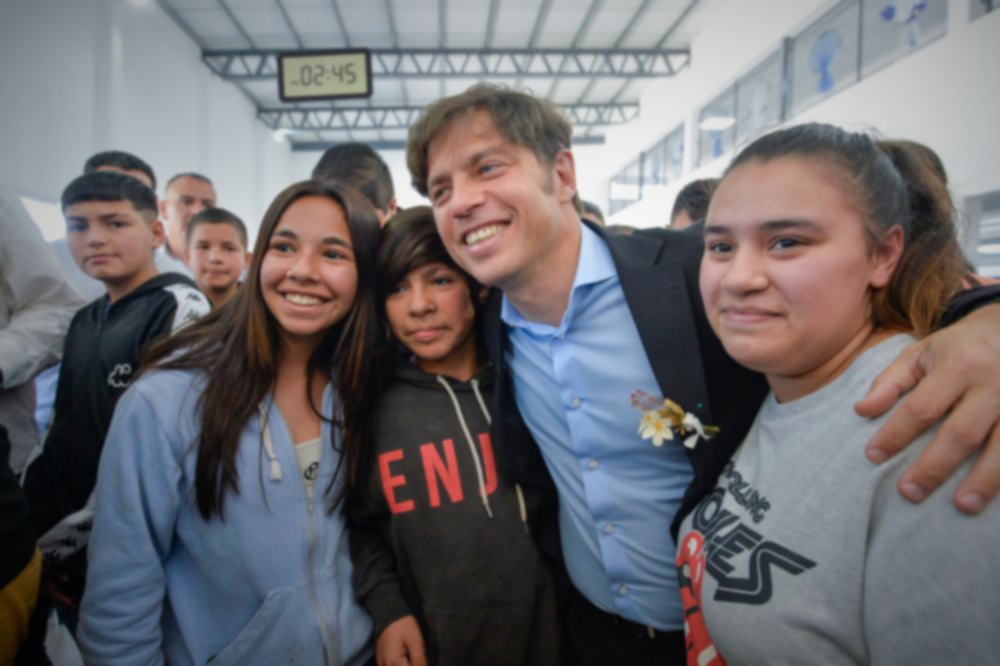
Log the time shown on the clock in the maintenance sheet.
2:45
